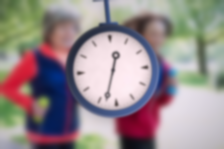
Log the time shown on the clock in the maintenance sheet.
12:33
